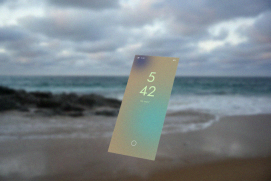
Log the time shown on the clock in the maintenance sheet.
5:42
